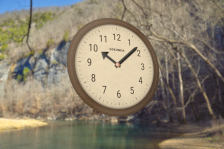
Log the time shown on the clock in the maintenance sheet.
10:08
